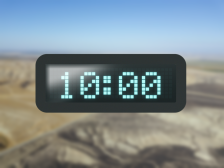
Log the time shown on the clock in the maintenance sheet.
10:00
